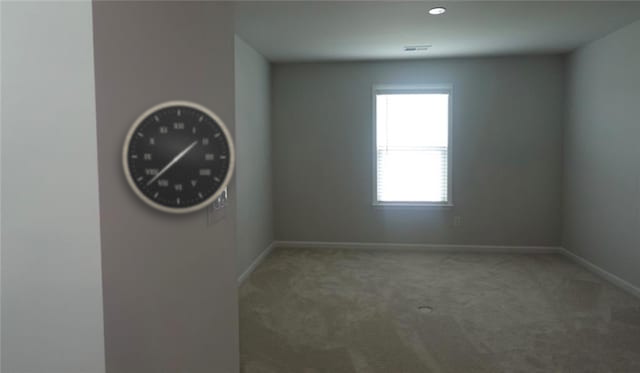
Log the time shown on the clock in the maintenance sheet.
1:38
